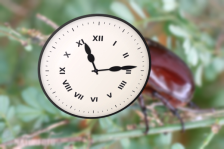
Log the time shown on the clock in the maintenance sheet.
11:14
